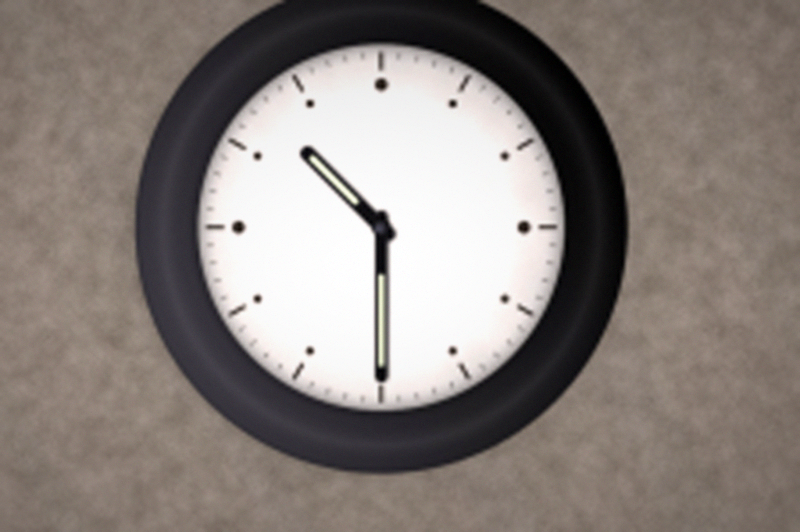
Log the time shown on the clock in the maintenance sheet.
10:30
